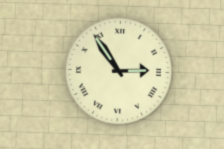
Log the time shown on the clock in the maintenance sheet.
2:54
